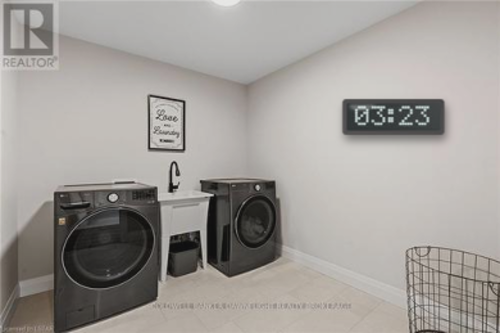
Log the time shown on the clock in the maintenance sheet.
3:23
